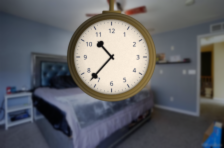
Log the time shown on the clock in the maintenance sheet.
10:37
